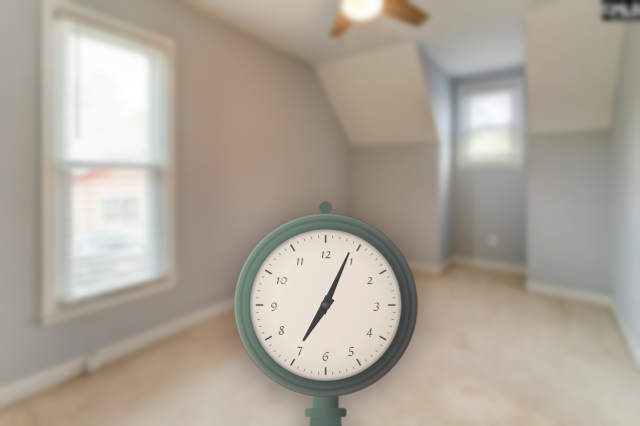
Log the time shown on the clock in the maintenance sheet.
7:04
